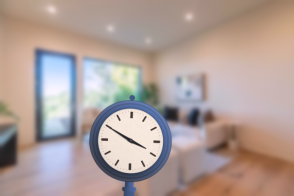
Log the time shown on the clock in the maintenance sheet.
3:50
